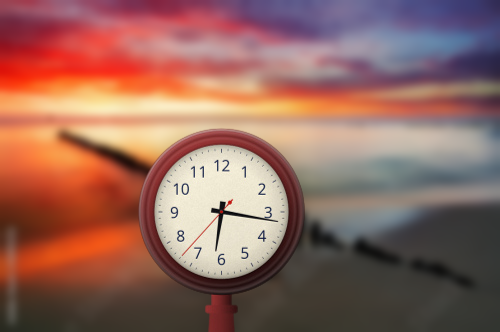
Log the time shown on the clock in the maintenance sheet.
6:16:37
